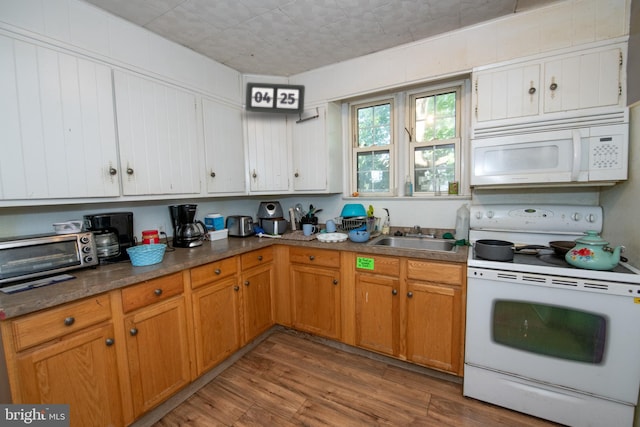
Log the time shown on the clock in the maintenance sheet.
4:25
